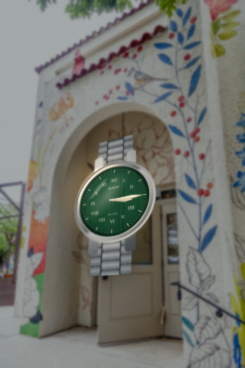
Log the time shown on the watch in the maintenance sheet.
3:15
